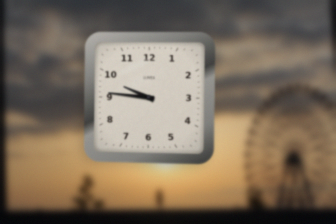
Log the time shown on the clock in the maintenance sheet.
9:46
